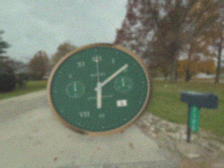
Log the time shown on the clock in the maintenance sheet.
6:09
